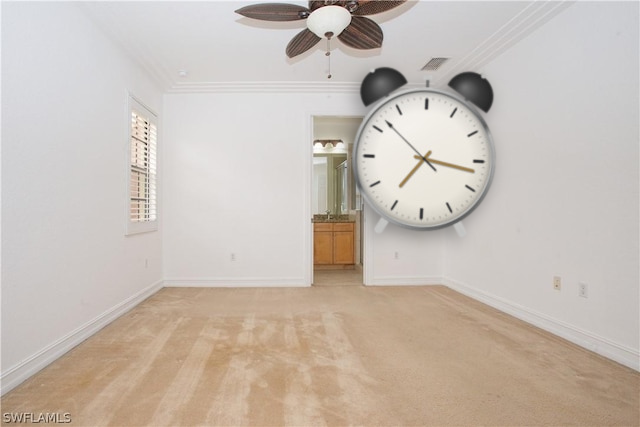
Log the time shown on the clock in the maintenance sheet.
7:16:52
